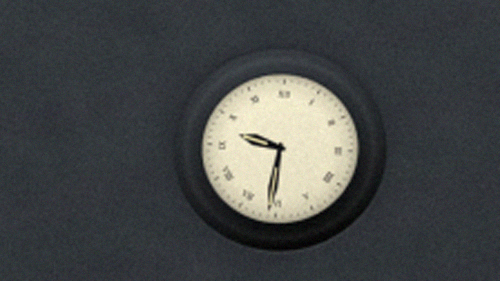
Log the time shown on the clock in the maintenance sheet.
9:31
